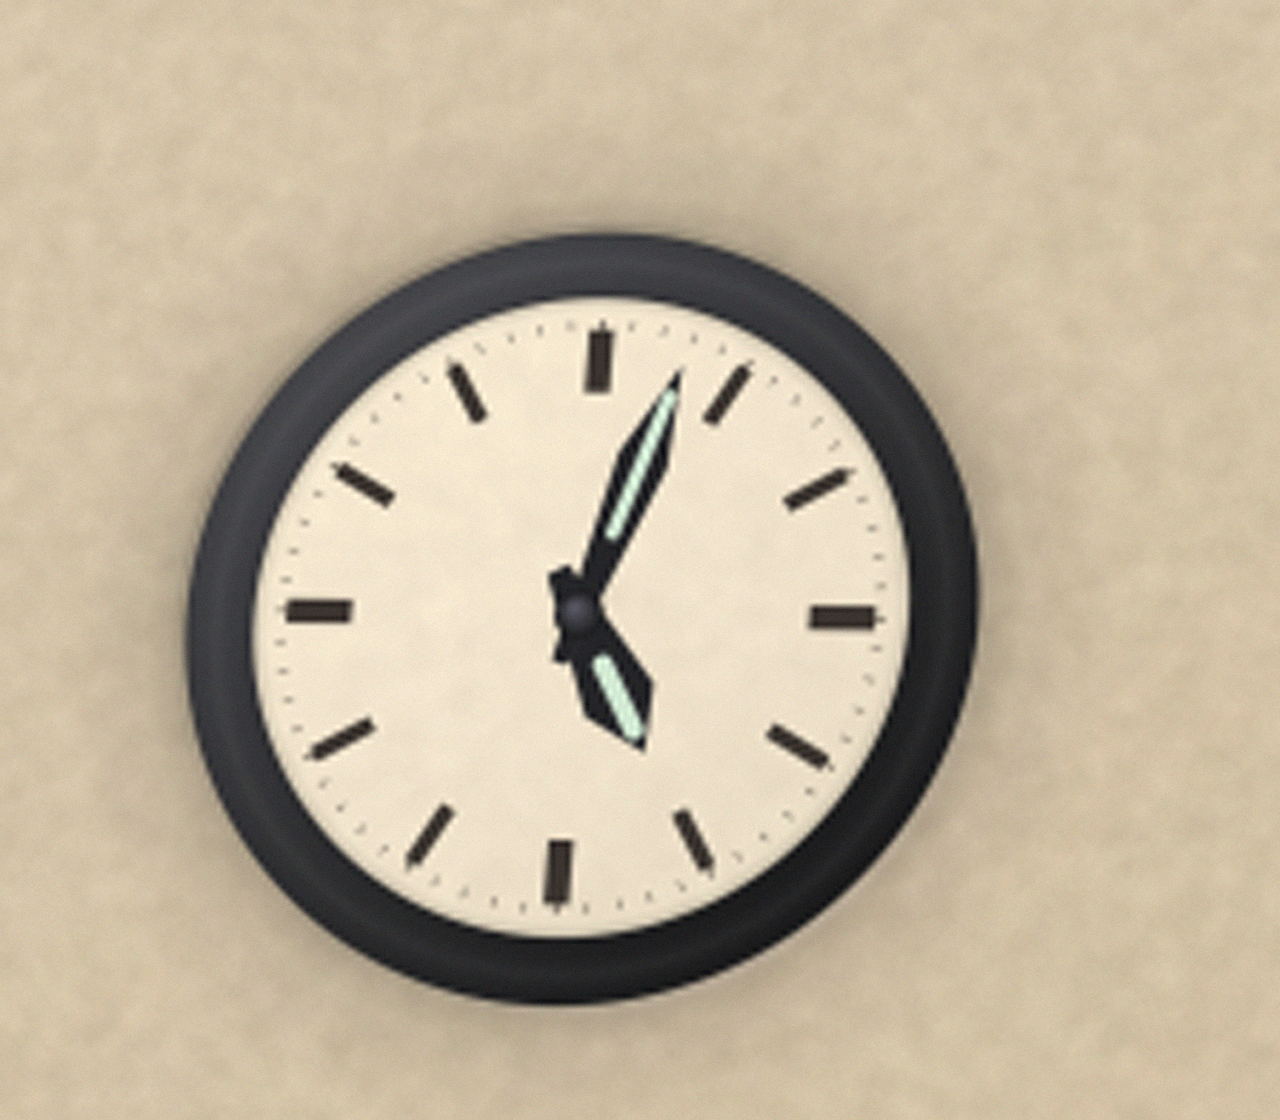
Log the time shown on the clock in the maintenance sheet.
5:03
